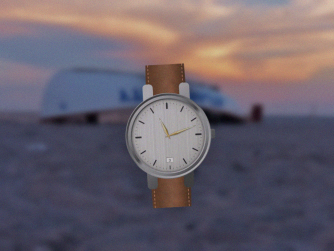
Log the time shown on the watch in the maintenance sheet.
11:12
